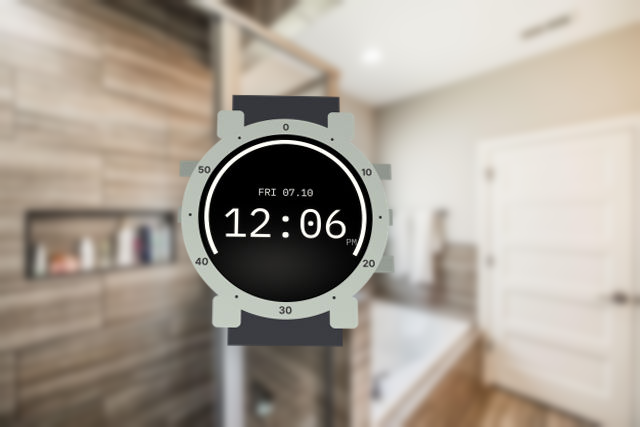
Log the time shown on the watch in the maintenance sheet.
12:06
